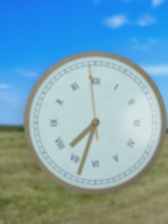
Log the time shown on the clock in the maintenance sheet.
7:32:59
